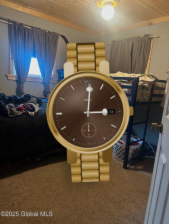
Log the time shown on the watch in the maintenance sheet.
3:01
